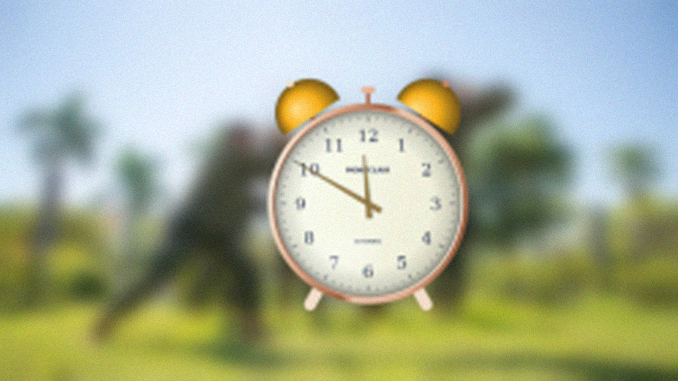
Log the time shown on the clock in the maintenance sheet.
11:50
